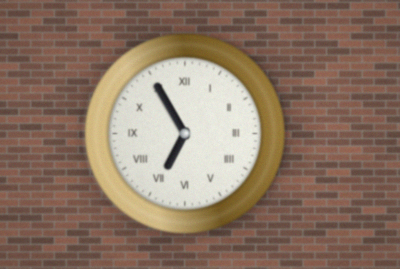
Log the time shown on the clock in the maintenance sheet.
6:55
